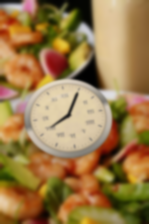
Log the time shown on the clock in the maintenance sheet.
8:05
